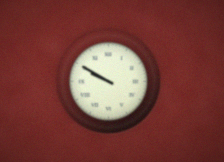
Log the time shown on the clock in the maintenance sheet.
9:50
